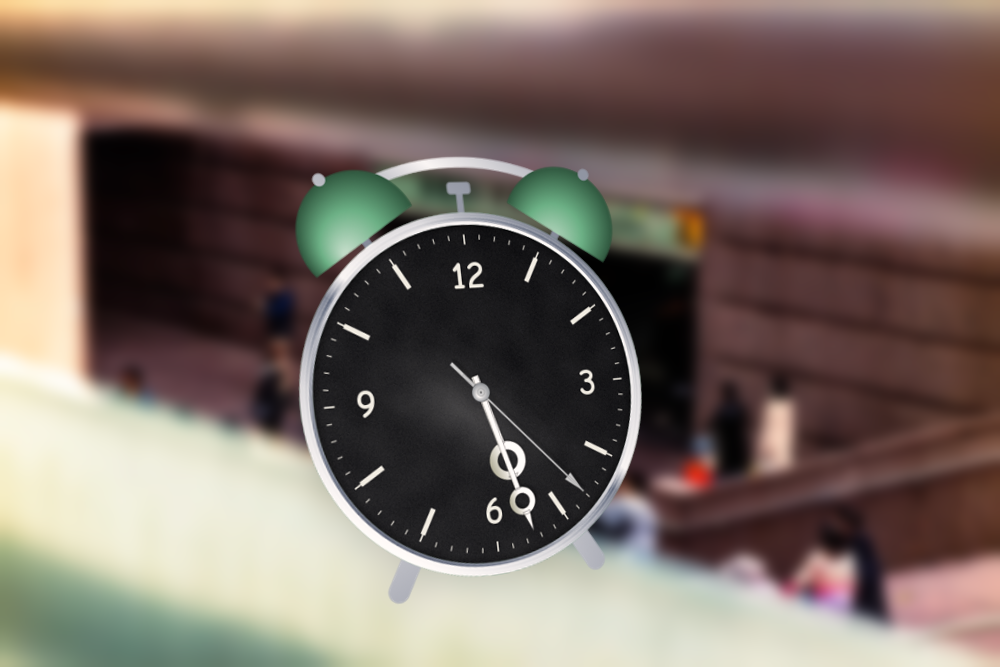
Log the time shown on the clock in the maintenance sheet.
5:27:23
